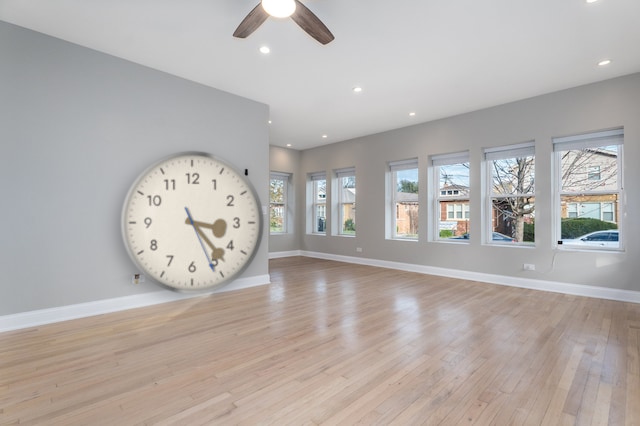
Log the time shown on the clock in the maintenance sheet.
3:23:26
